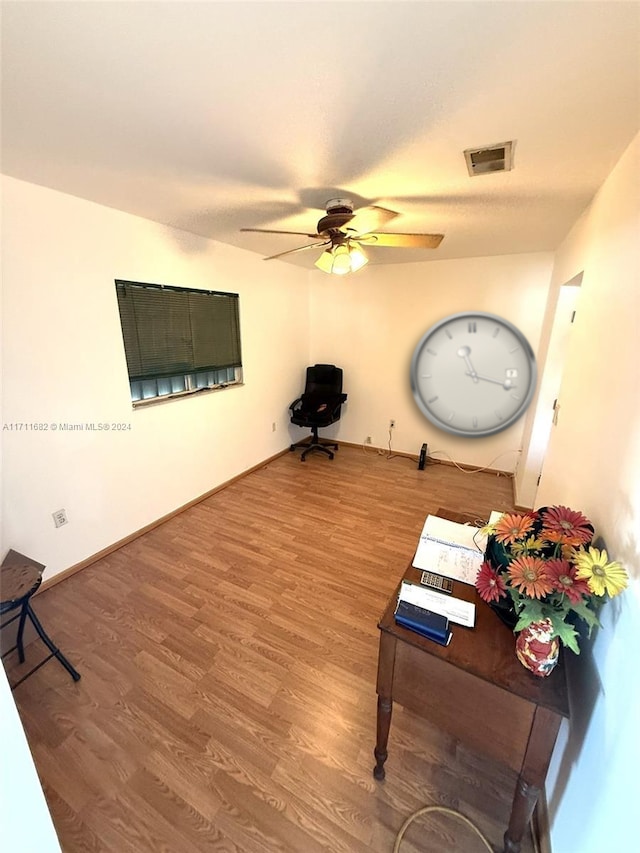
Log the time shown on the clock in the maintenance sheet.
11:18
